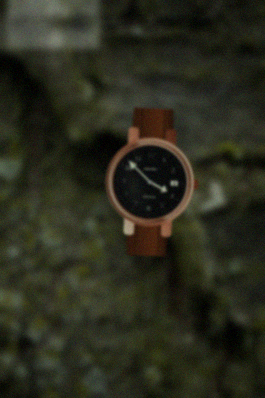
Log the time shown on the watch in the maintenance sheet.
3:52
